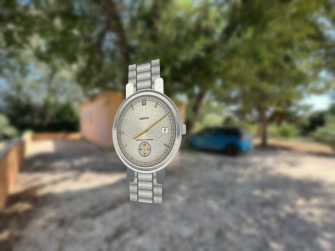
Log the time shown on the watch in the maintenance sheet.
8:10
